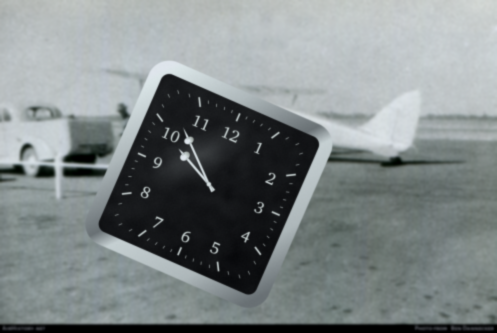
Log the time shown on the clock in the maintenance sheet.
9:52
